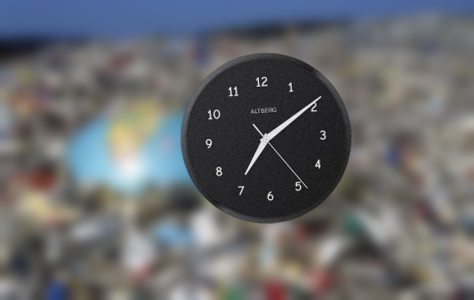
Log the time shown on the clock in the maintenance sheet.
7:09:24
